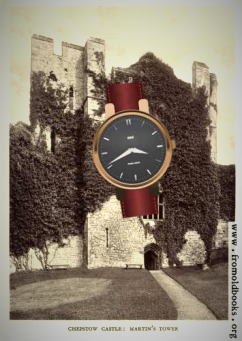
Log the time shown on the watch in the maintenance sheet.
3:41
